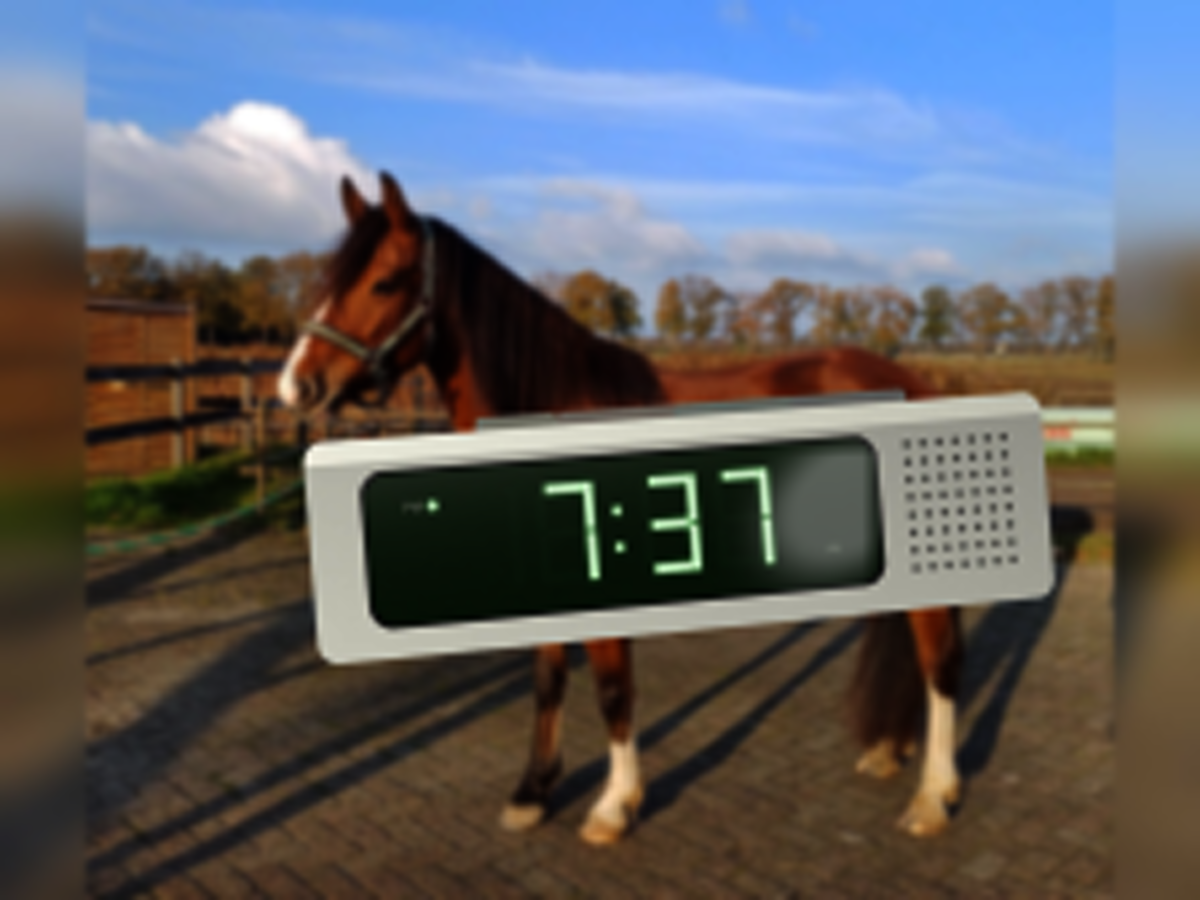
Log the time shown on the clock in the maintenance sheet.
7:37
